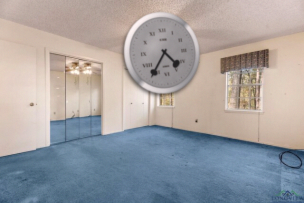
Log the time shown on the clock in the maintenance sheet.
4:36
